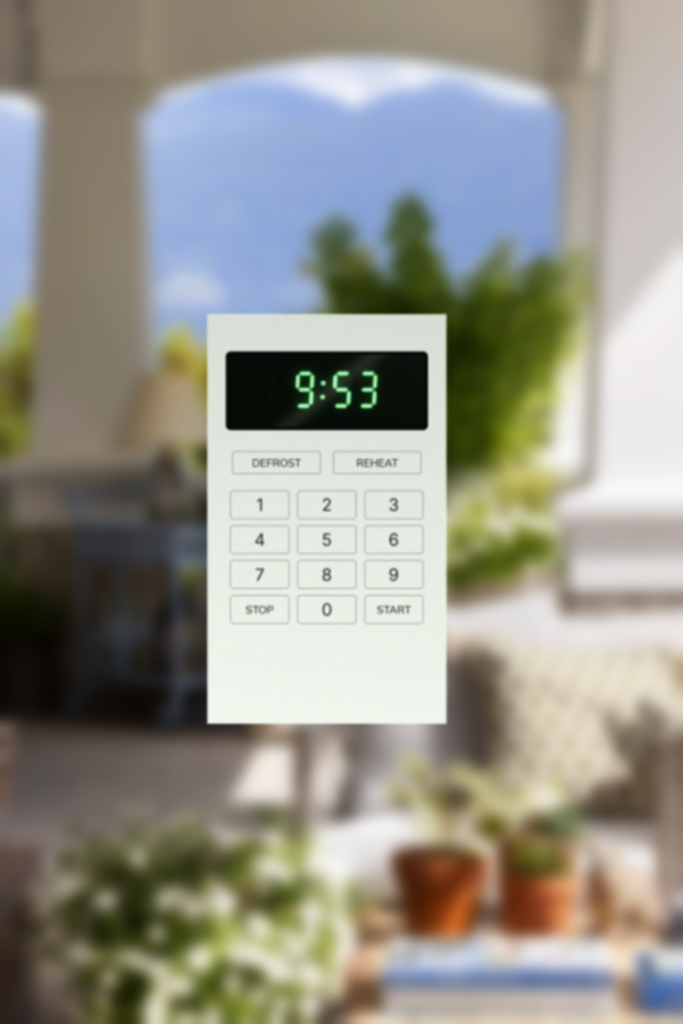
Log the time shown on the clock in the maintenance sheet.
9:53
